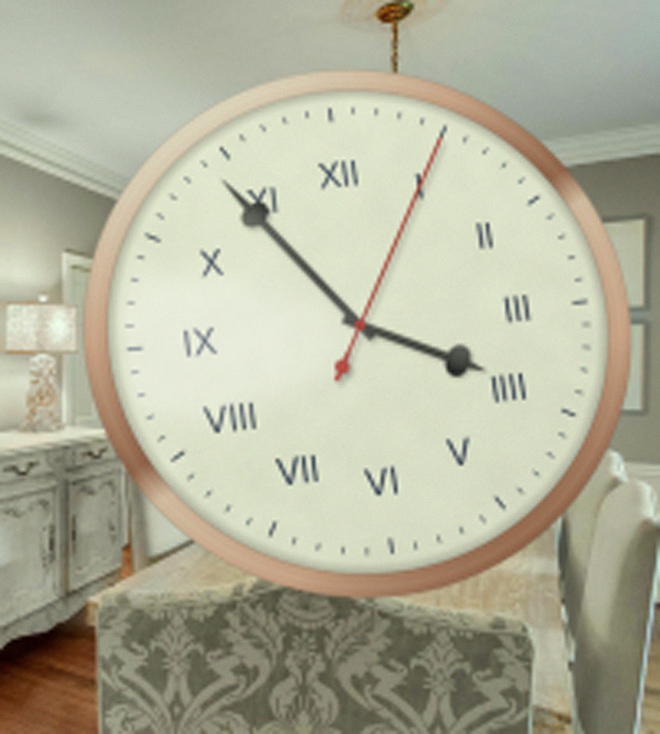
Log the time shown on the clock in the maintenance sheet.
3:54:05
